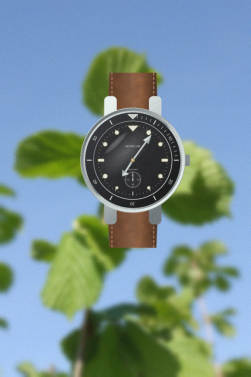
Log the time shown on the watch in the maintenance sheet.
7:06
